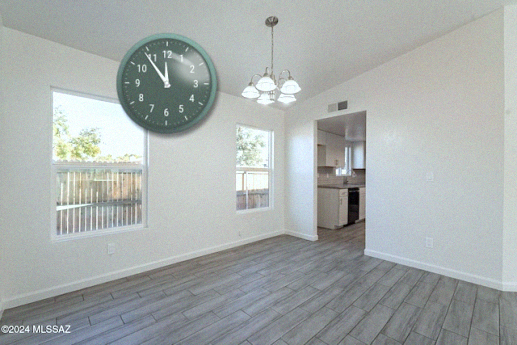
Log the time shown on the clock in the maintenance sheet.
11:54
